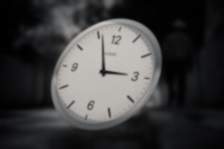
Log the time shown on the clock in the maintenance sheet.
2:56
